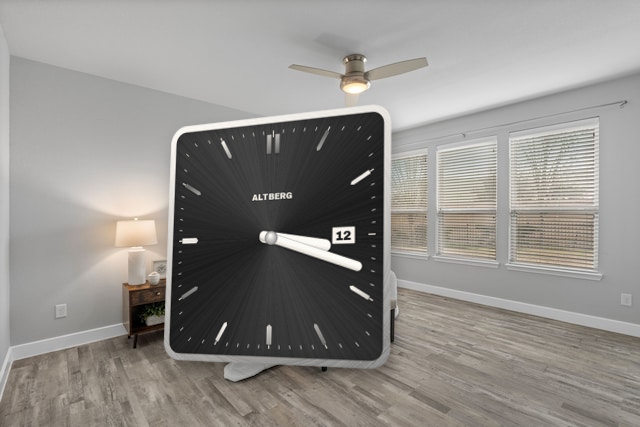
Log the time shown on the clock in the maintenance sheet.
3:18
